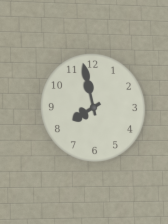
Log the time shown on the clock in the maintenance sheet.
7:58
